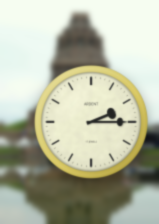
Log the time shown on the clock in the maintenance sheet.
2:15
